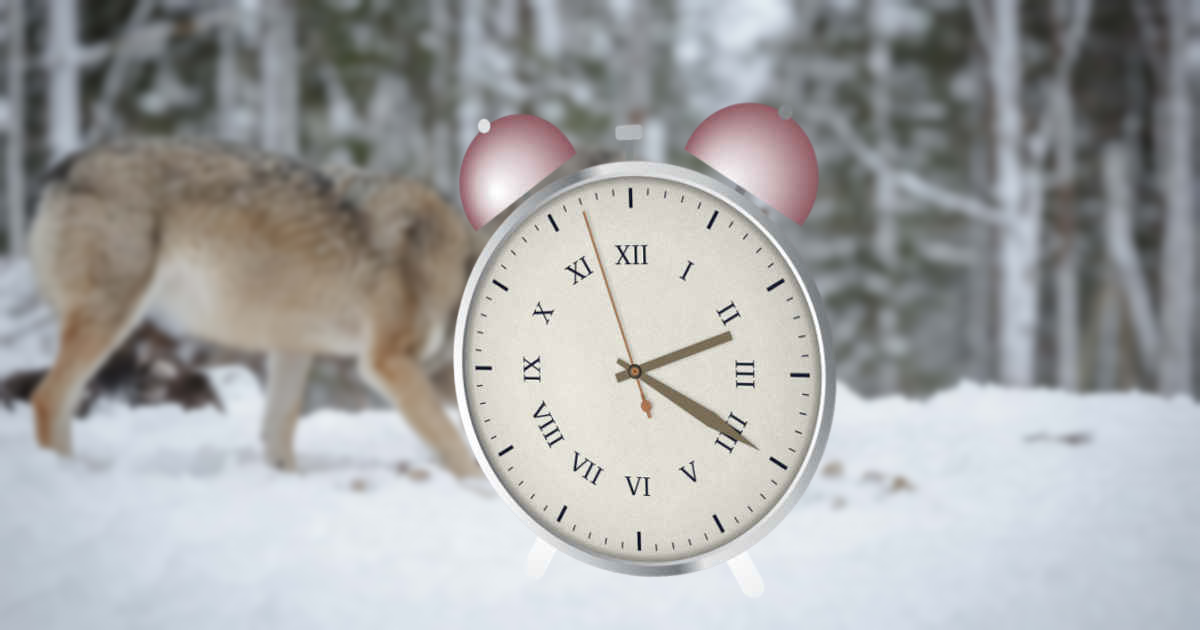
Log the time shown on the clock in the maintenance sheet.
2:19:57
